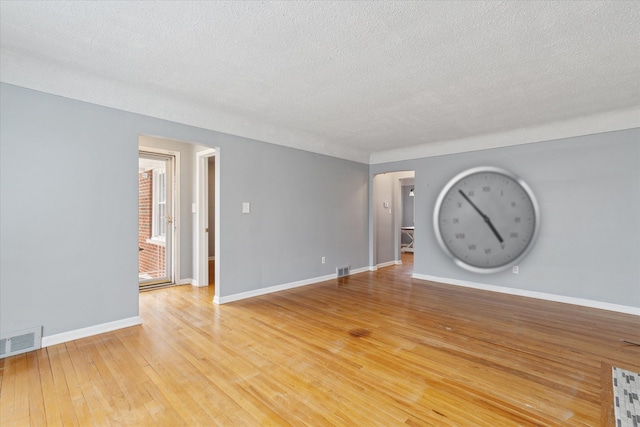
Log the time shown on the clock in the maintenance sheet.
4:53
